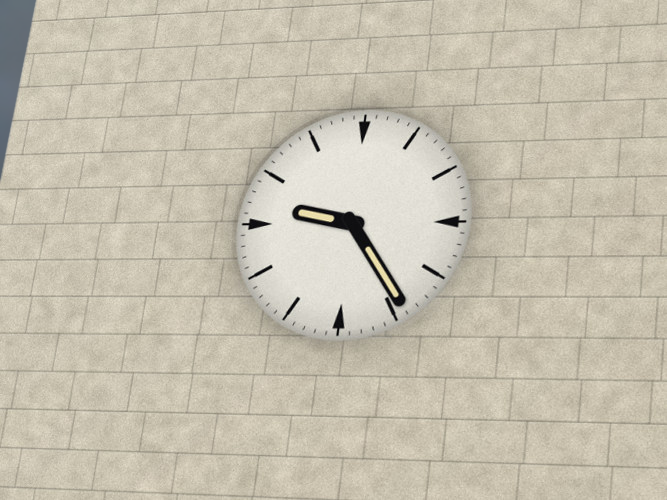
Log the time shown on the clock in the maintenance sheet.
9:24
